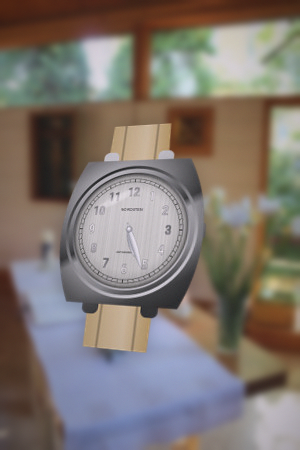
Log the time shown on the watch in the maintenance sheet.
5:26
